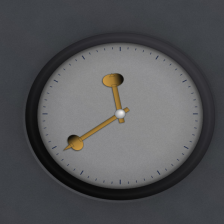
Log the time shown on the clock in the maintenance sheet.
11:39
